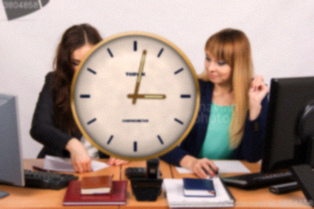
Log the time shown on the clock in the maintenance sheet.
3:02
